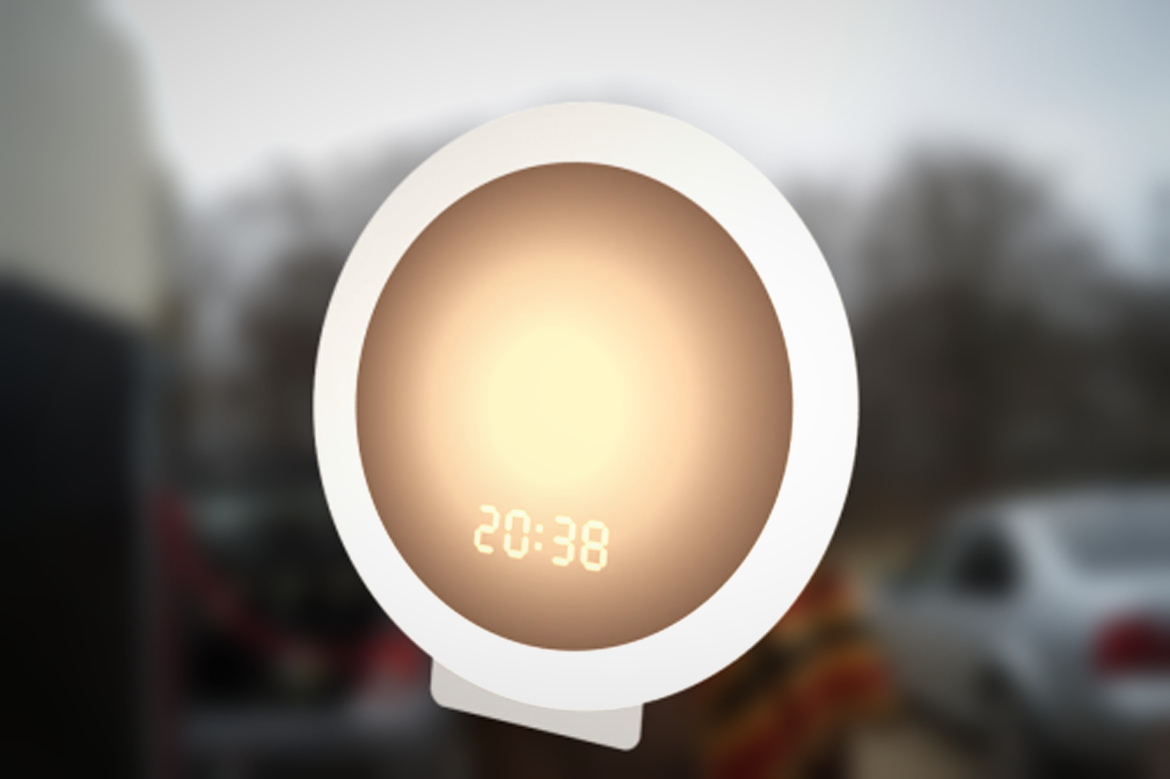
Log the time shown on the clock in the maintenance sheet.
20:38
